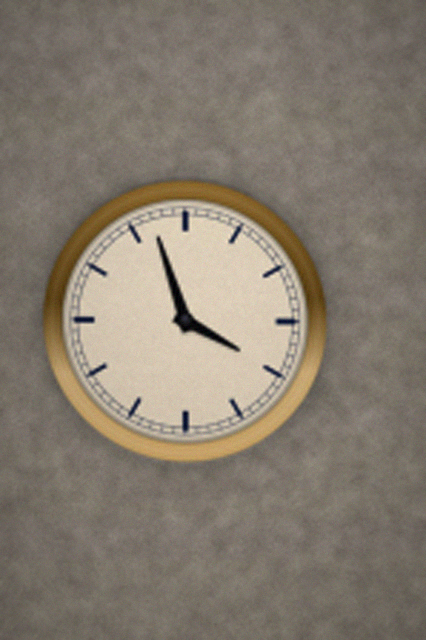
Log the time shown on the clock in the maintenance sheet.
3:57
